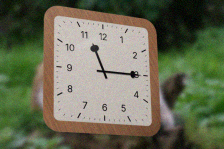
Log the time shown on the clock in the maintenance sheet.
11:15
